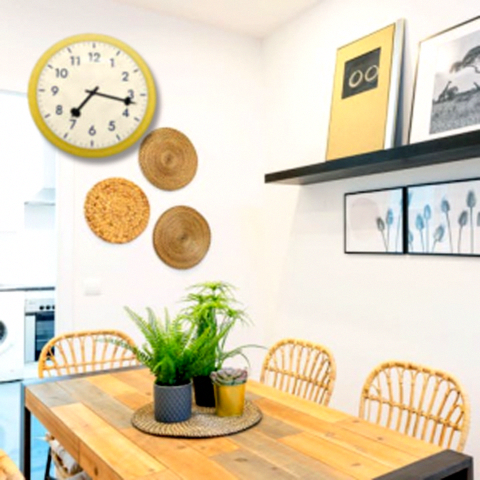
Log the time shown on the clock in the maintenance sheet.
7:17
